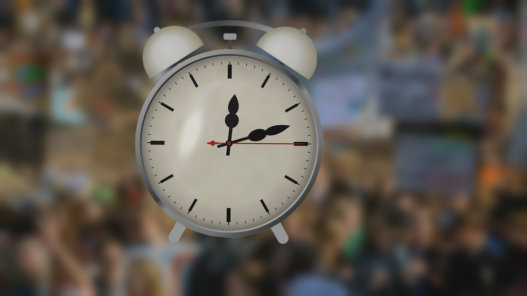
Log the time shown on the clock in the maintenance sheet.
12:12:15
